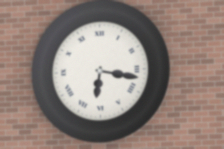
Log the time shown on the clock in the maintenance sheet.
6:17
